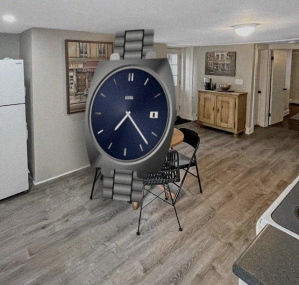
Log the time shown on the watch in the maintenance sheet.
7:23
